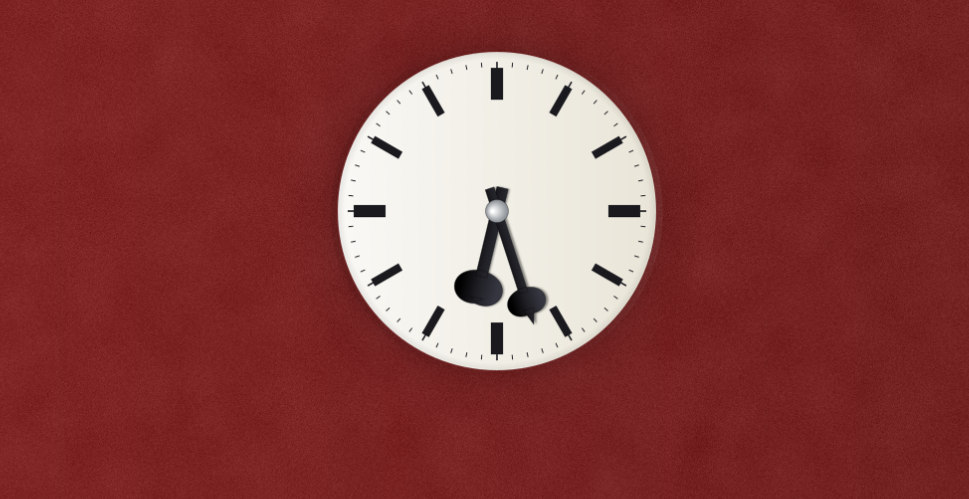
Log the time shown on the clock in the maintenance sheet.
6:27
